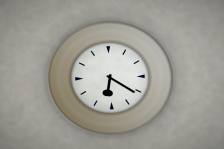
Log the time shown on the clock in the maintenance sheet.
6:21
